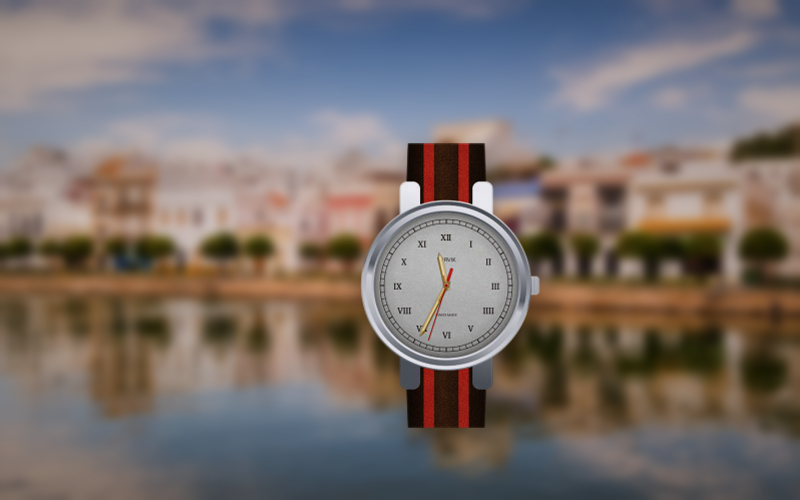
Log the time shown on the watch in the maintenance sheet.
11:34:33
